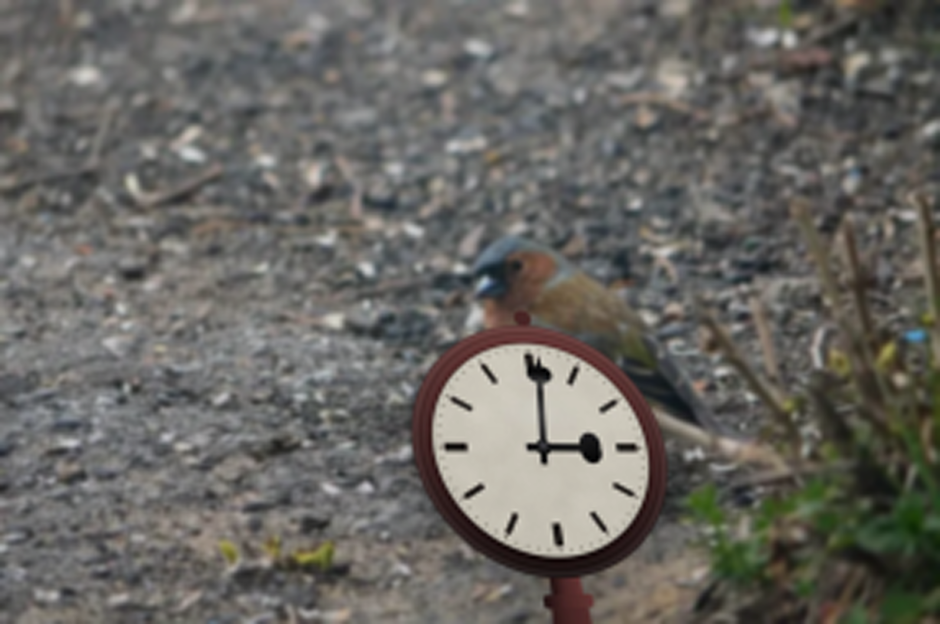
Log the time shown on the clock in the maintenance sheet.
3:01
